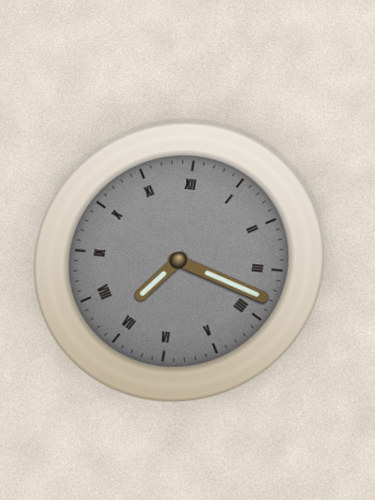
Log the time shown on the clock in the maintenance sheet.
7:18
